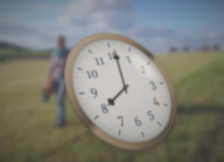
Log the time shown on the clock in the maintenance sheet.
8:01
